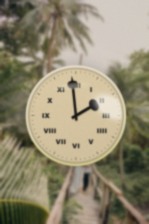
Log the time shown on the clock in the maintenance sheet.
1:59
